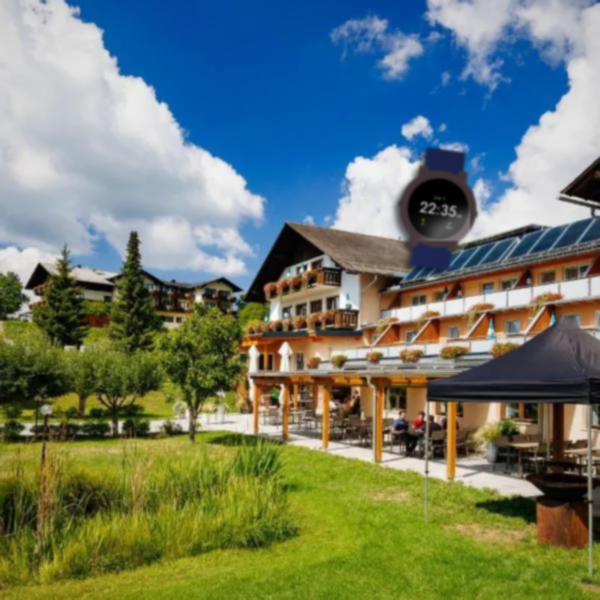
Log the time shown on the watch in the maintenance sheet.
22:35
